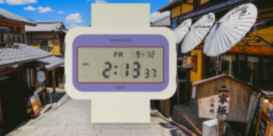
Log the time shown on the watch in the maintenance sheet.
2:13:37
